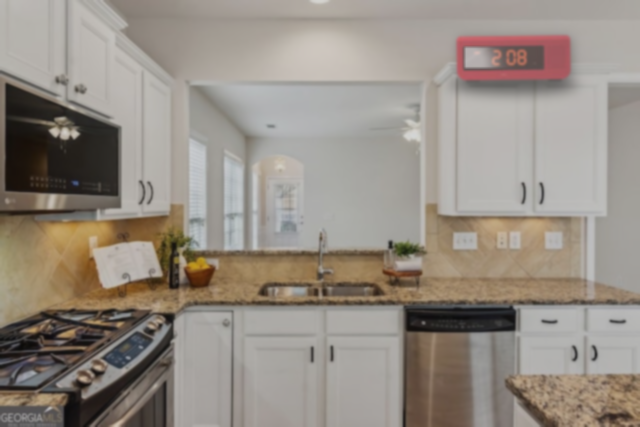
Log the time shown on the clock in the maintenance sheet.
2:08
